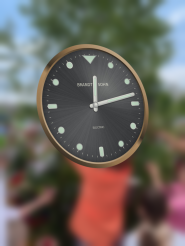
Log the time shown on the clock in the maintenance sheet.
12:13
